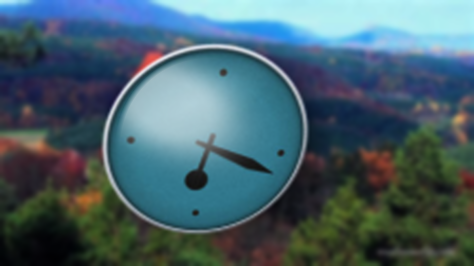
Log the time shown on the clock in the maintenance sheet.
6:18
